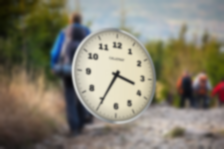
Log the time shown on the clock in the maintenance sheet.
3:35
